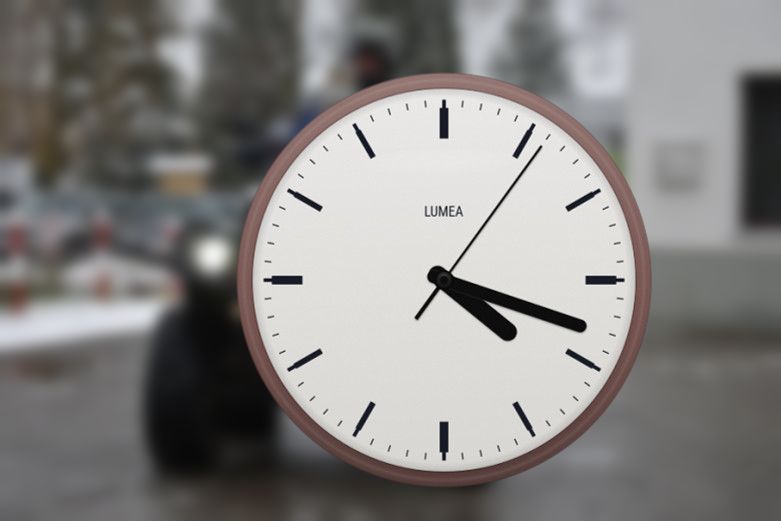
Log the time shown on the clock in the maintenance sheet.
4:18:06
